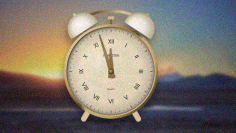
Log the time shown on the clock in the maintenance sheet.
11:57
